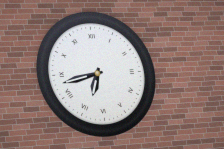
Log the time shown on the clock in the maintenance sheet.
6:43
